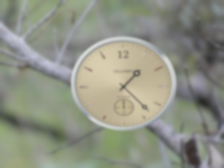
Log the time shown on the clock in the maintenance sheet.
1:23
